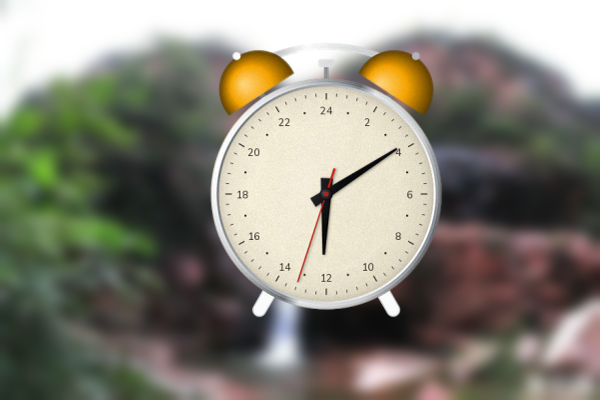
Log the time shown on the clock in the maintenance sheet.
12:09:33
